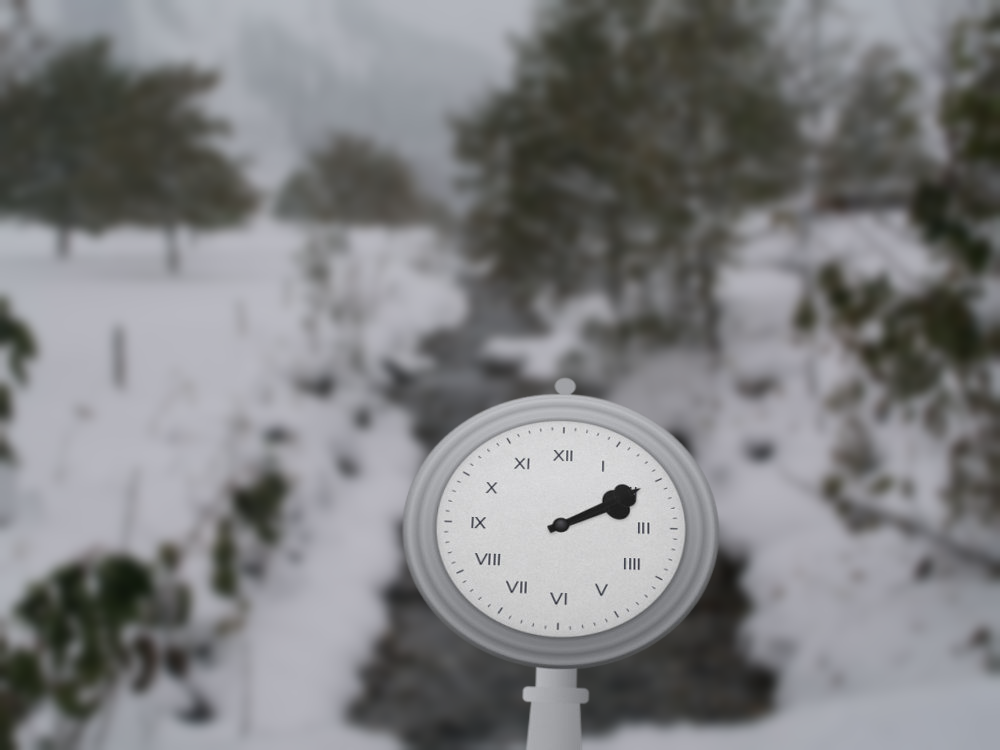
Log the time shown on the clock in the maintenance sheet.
2:10
